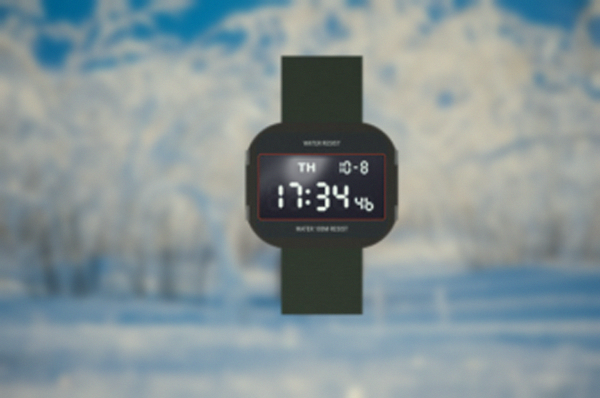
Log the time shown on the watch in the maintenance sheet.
17:34:46
